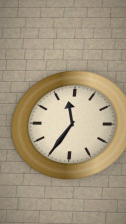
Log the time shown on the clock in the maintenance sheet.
11:35
